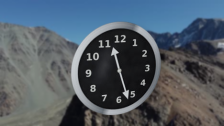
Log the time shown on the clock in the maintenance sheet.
11:27
